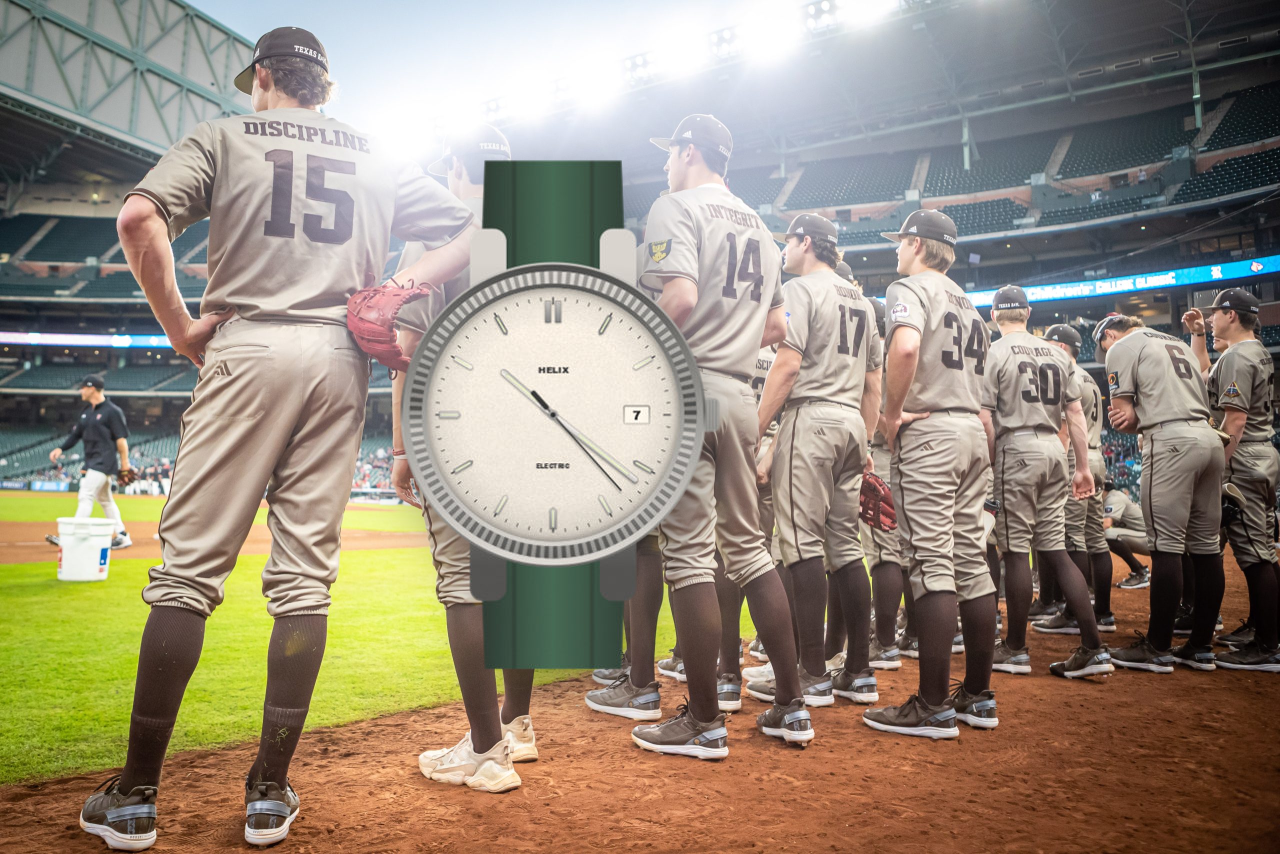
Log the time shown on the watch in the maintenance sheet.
10:21:23
